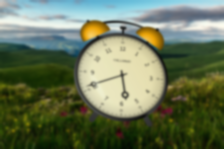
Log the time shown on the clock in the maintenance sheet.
5:41
